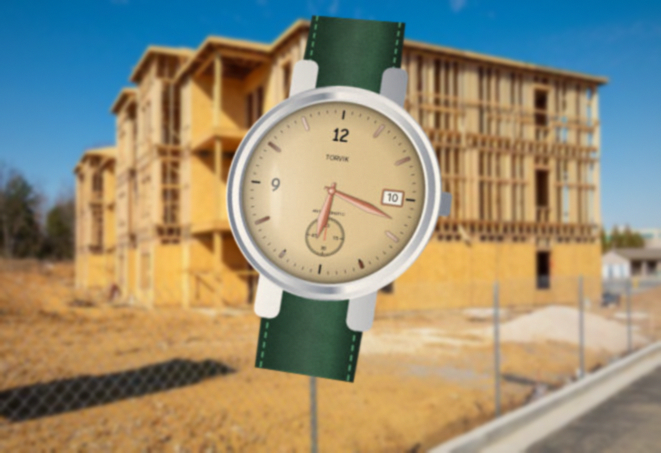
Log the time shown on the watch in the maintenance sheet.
6:18
